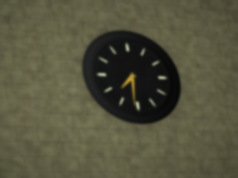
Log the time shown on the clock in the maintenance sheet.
7:31
